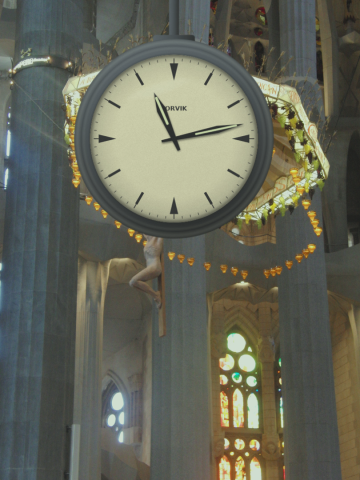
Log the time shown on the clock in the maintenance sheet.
11:13
